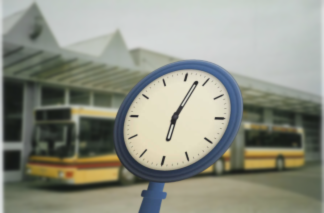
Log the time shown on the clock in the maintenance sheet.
6:03
